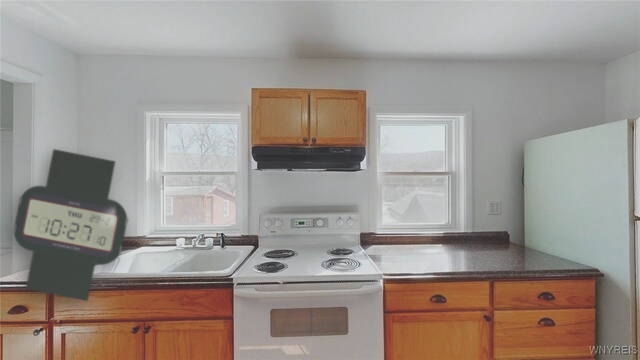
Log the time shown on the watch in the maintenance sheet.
10:27
